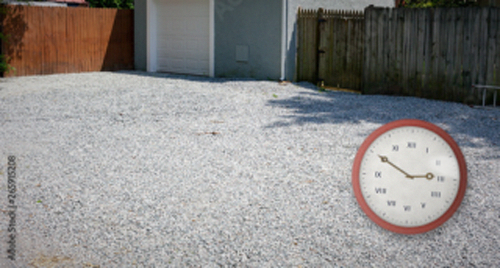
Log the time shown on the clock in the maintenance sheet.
2:50
